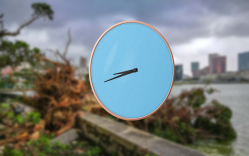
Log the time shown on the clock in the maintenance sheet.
8:42
